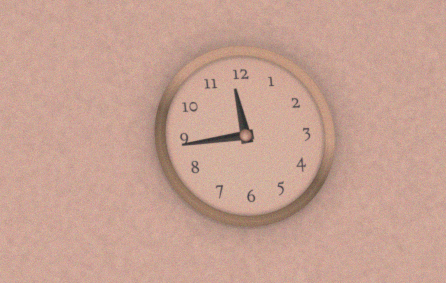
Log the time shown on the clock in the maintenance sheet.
11:44
